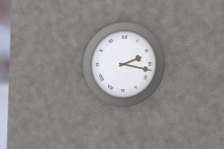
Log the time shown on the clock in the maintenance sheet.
2:17
